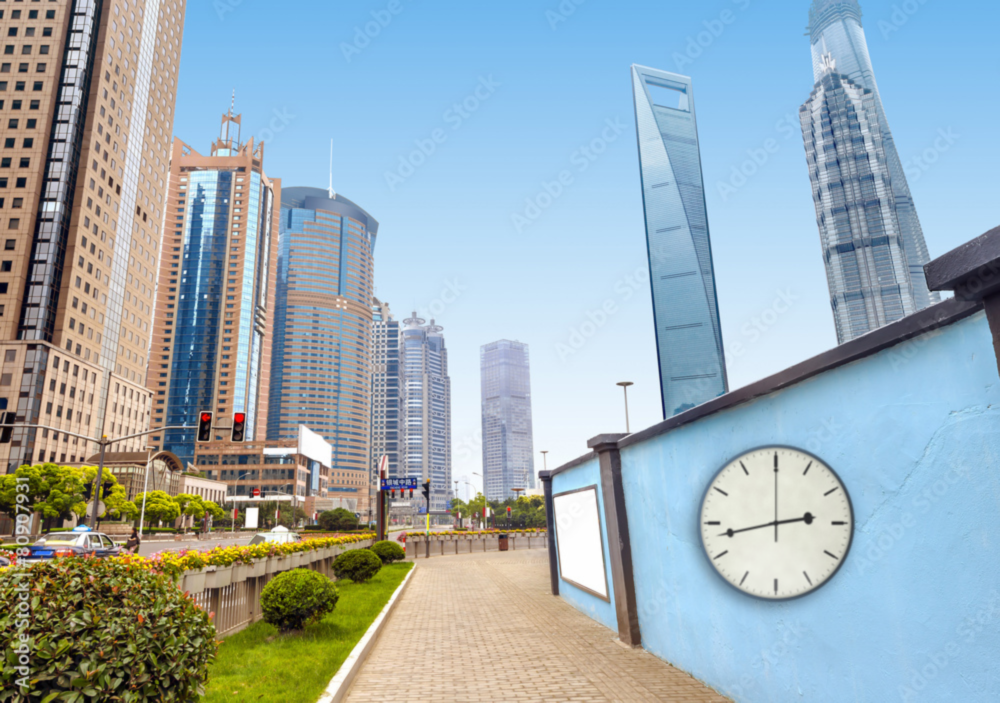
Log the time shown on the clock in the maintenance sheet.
2:43:00
